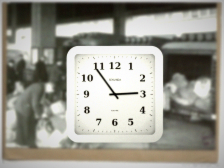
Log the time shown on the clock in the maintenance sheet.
2:54
